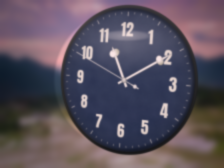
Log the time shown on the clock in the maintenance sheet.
11:09:49
